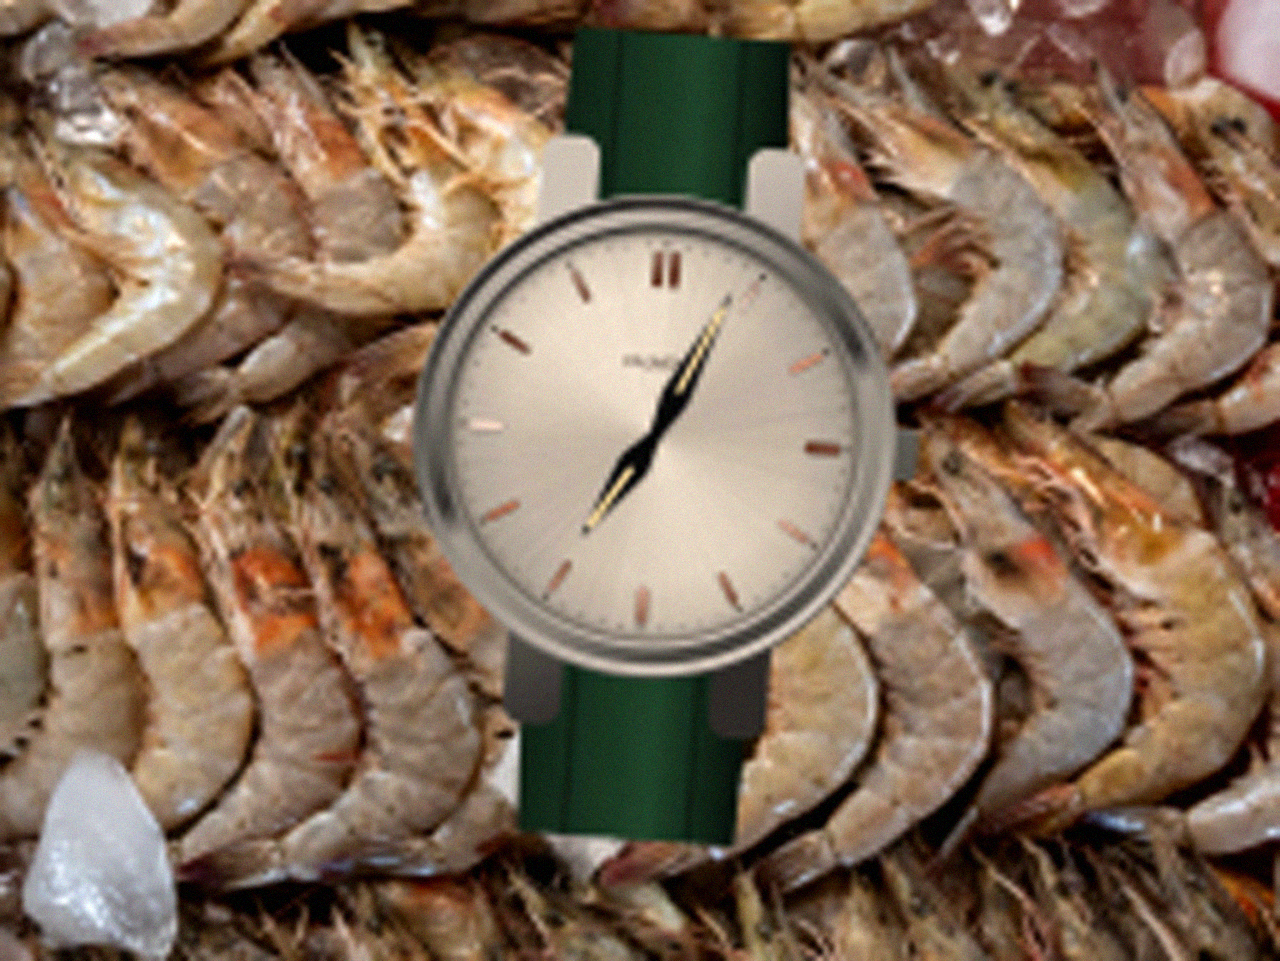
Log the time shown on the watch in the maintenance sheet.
7:04
